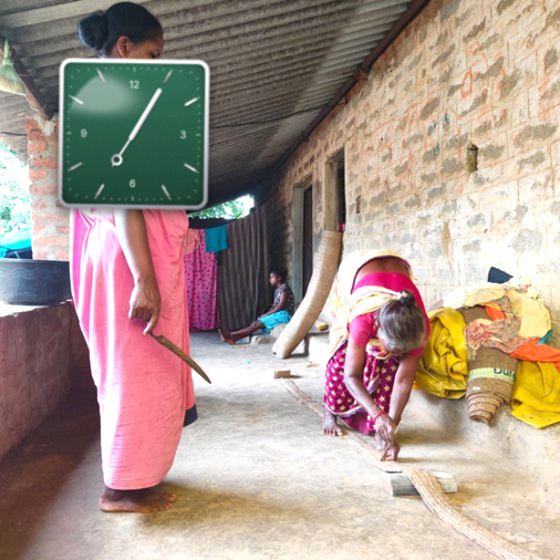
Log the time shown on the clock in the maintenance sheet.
7:05
